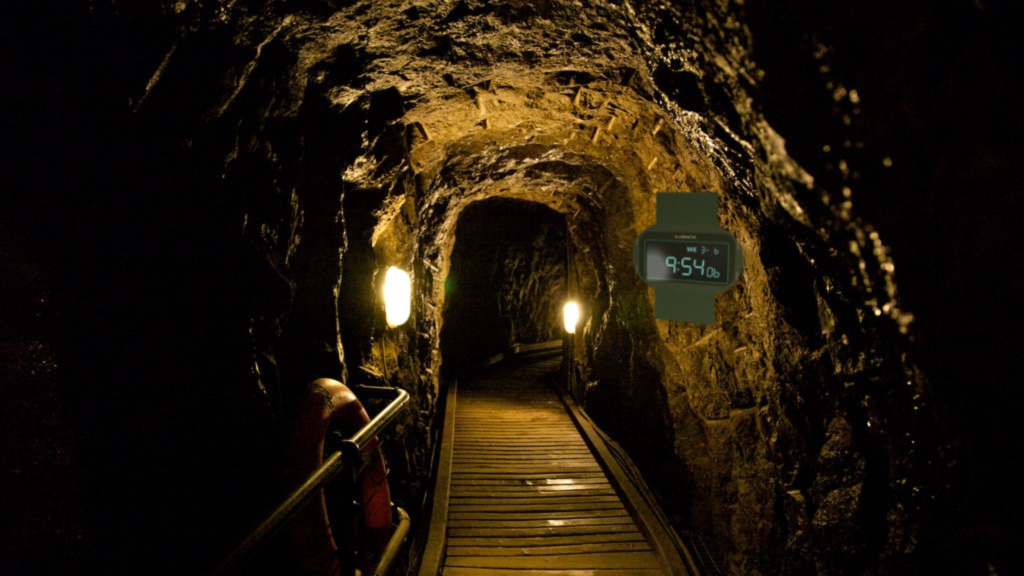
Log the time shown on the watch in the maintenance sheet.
9:54
